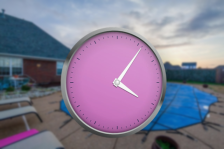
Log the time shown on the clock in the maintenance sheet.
4:06
